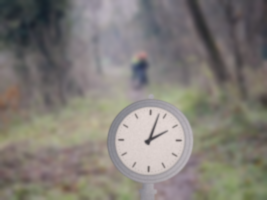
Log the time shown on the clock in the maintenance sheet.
2:03
